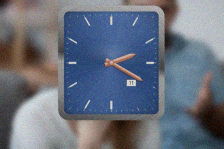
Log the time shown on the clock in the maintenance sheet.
2:20
